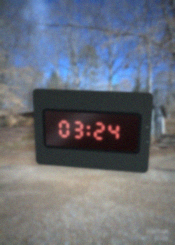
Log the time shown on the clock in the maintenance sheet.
3:24
